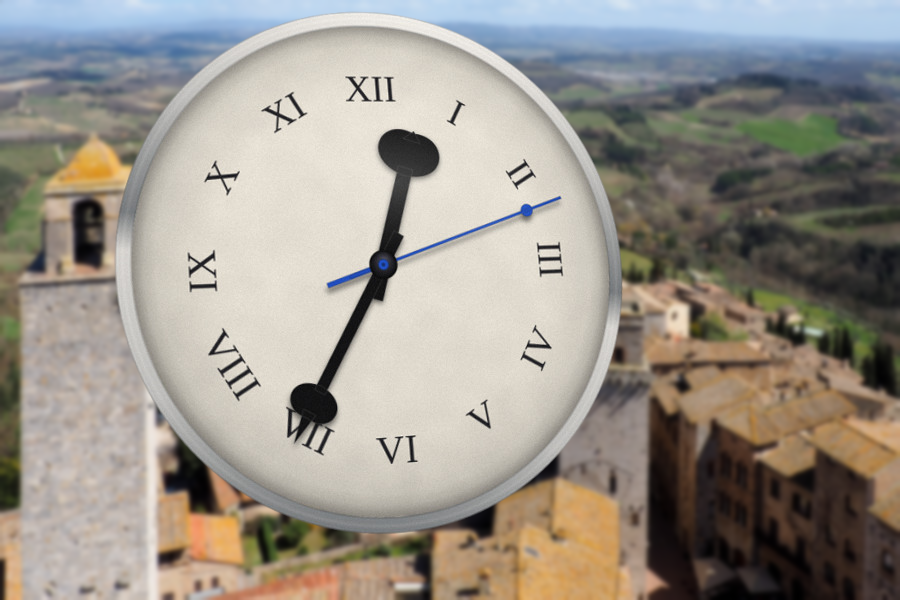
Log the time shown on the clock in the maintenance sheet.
12:35:12
